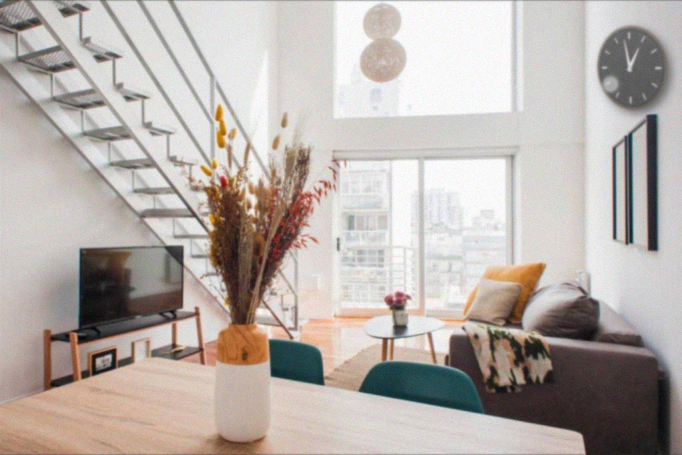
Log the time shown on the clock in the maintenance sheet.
12:58
